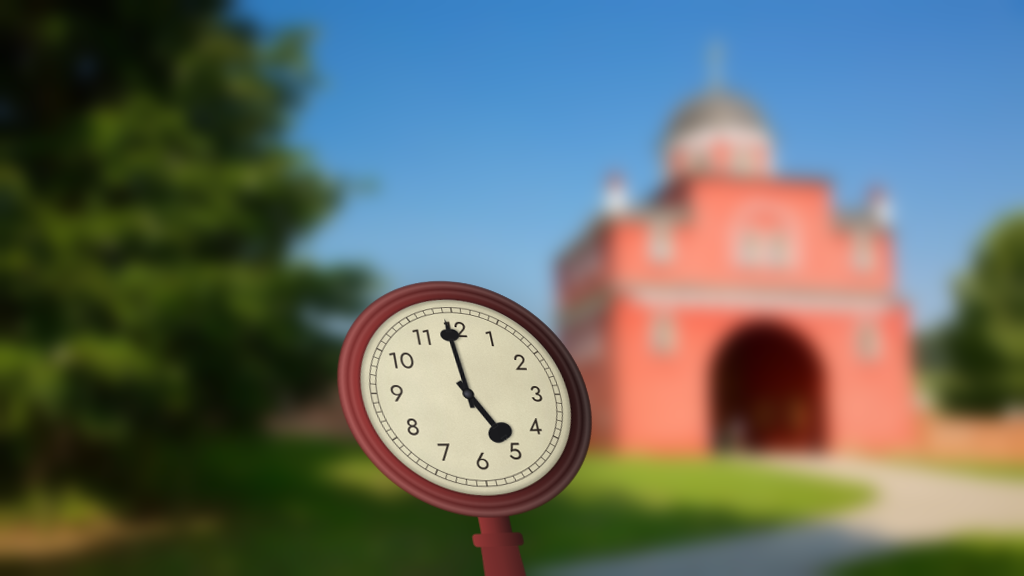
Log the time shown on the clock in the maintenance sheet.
4:59
